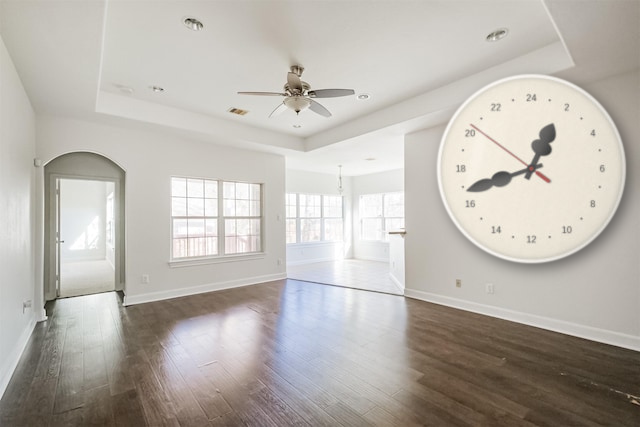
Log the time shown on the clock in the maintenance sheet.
1:41:51
